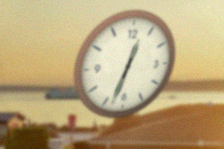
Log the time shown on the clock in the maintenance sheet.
12:33
